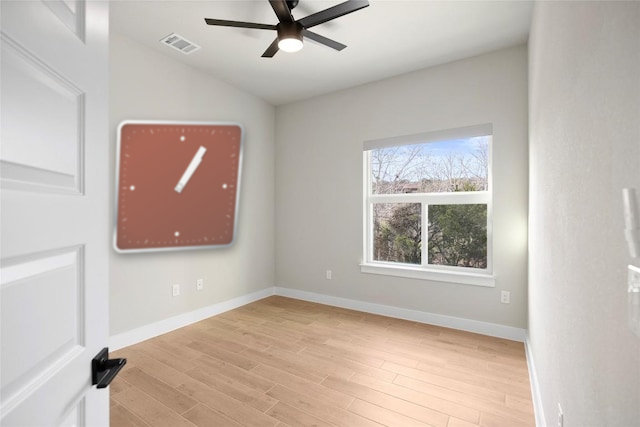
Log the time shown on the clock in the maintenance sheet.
1:05
